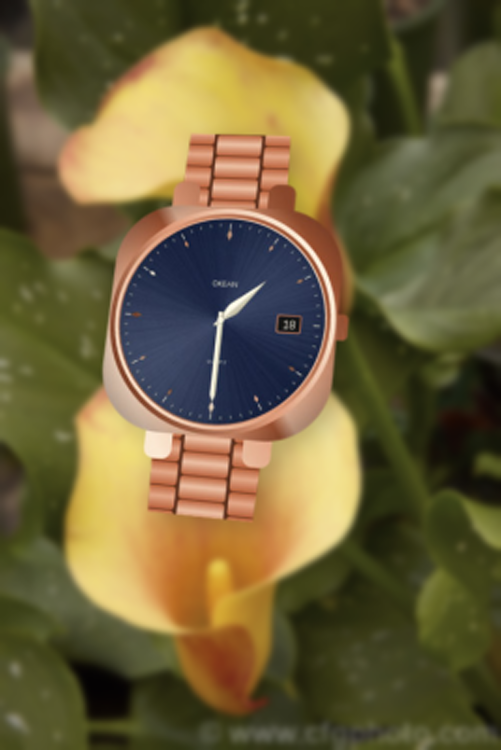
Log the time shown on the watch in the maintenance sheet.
1:30
